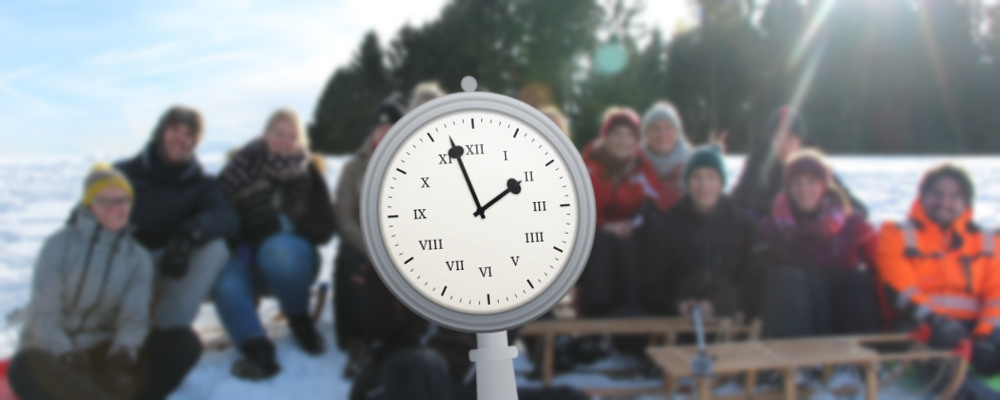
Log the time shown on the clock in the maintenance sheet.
1:57
